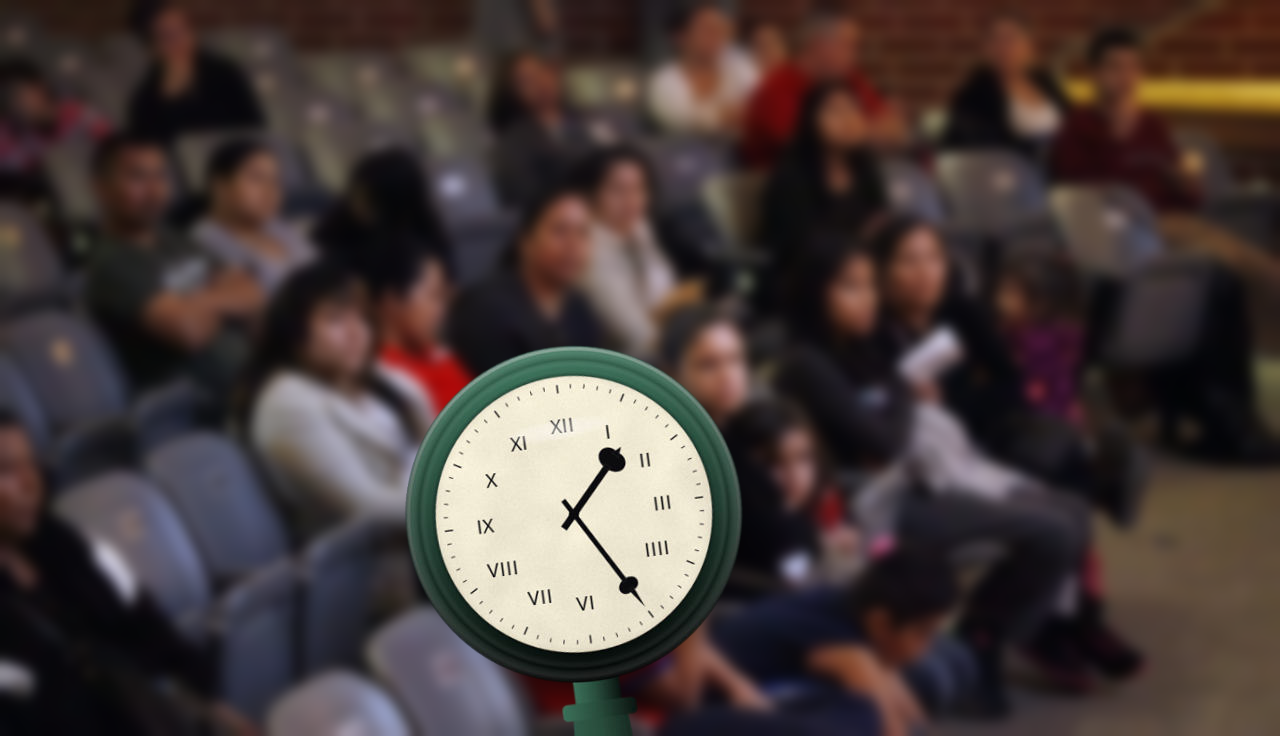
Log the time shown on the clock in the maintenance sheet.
1:25
